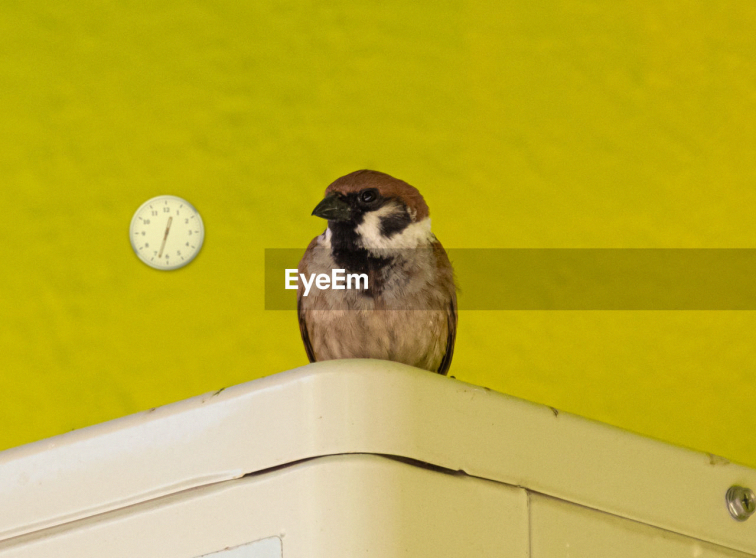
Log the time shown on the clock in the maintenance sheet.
12:33
